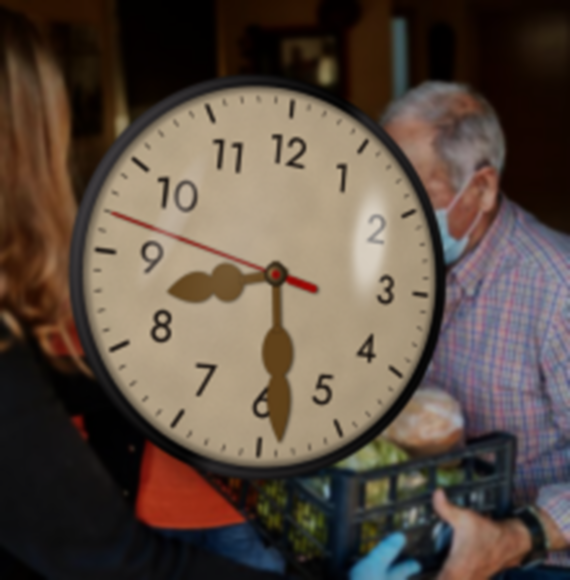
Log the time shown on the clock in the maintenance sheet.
8:28:47
